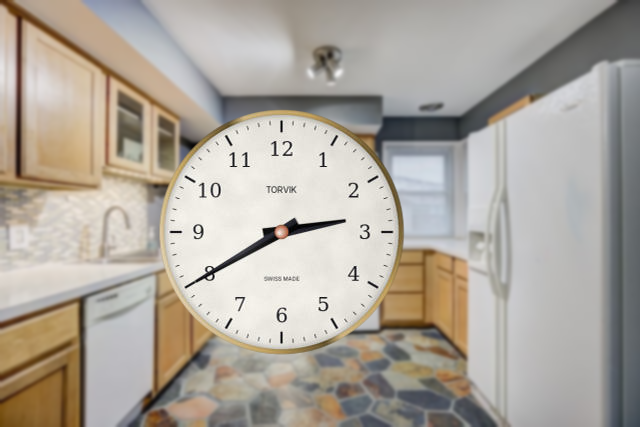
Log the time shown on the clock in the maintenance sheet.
2:40
